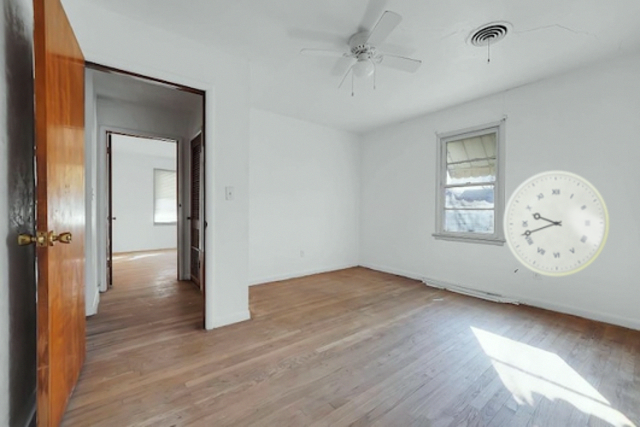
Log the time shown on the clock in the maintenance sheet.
9:42
